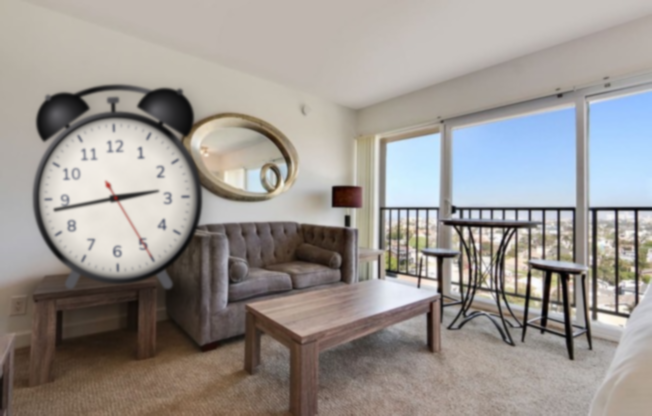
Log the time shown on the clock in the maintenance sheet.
2:43:25
